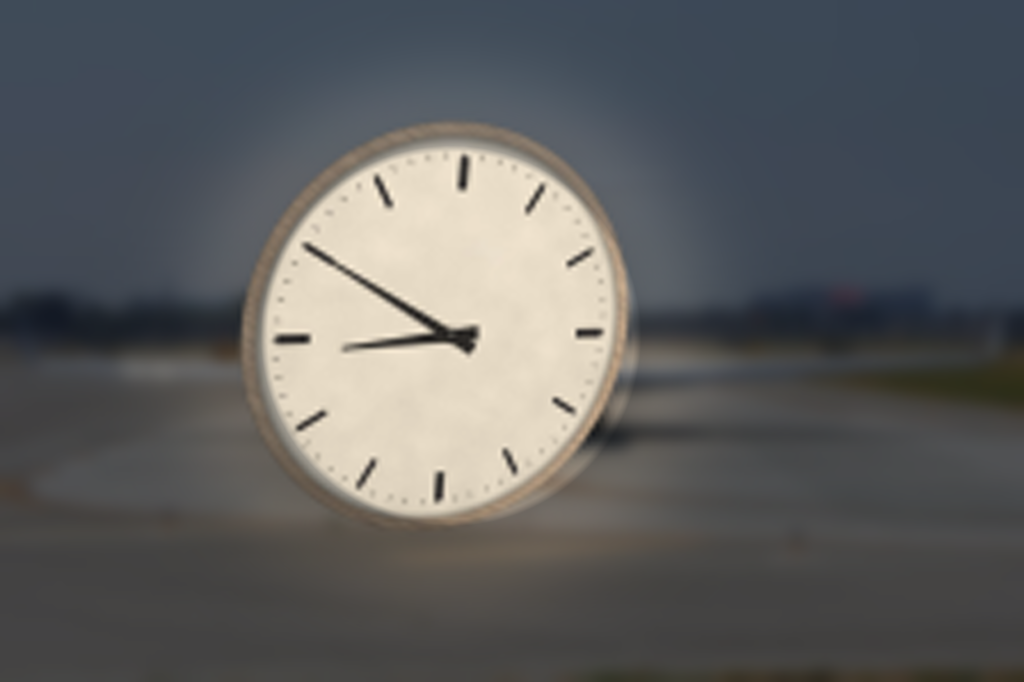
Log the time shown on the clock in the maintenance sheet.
8:50
